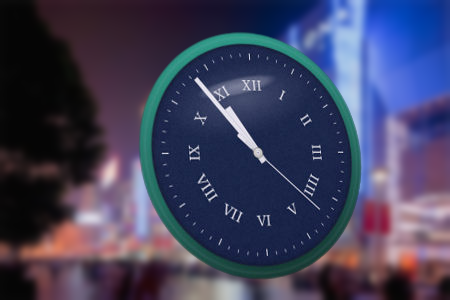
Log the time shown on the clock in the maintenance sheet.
10:53:22
